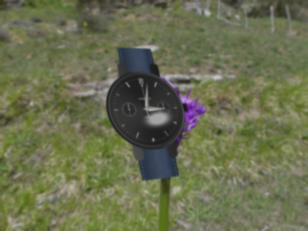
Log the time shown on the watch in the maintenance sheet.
3:02
